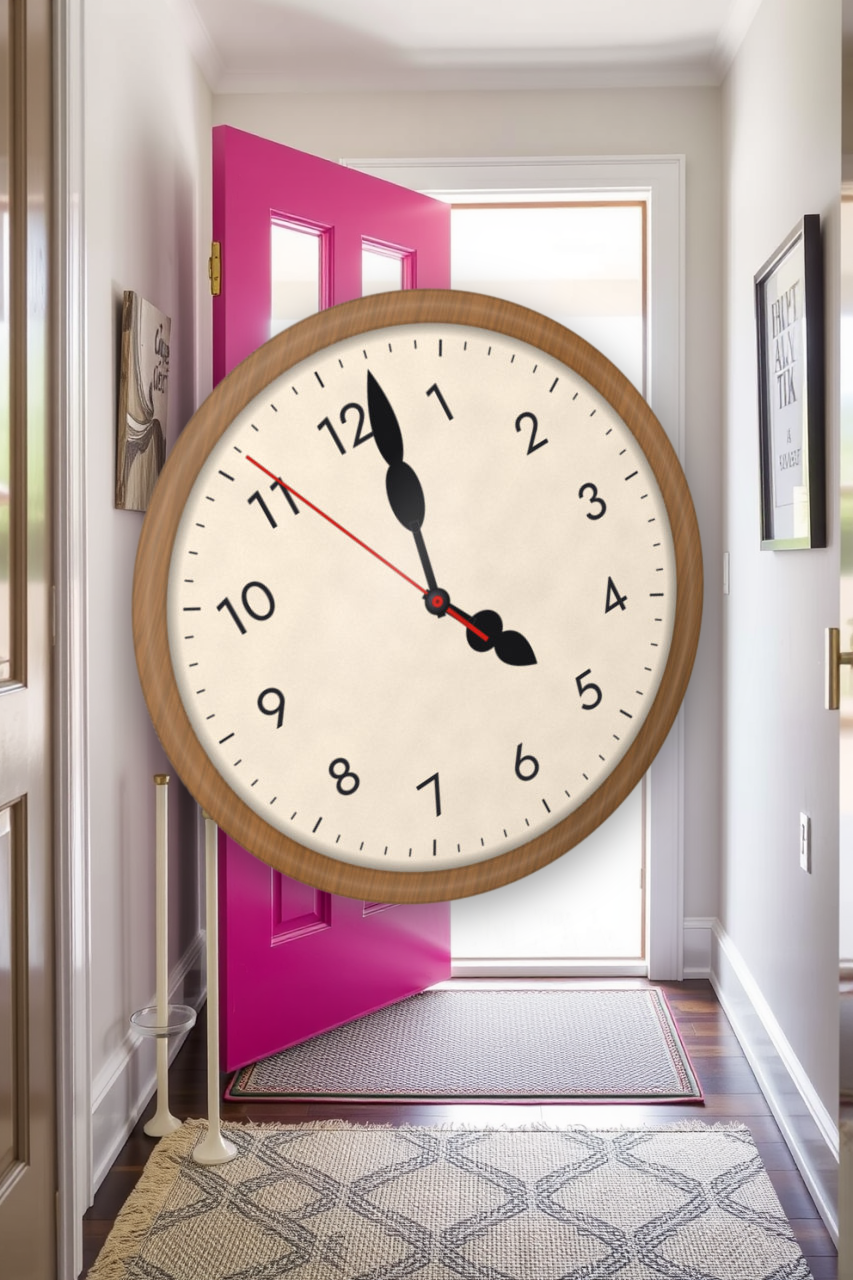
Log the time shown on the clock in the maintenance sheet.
5:01:56
